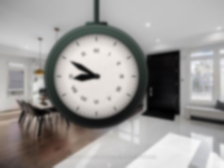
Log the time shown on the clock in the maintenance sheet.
8:50
